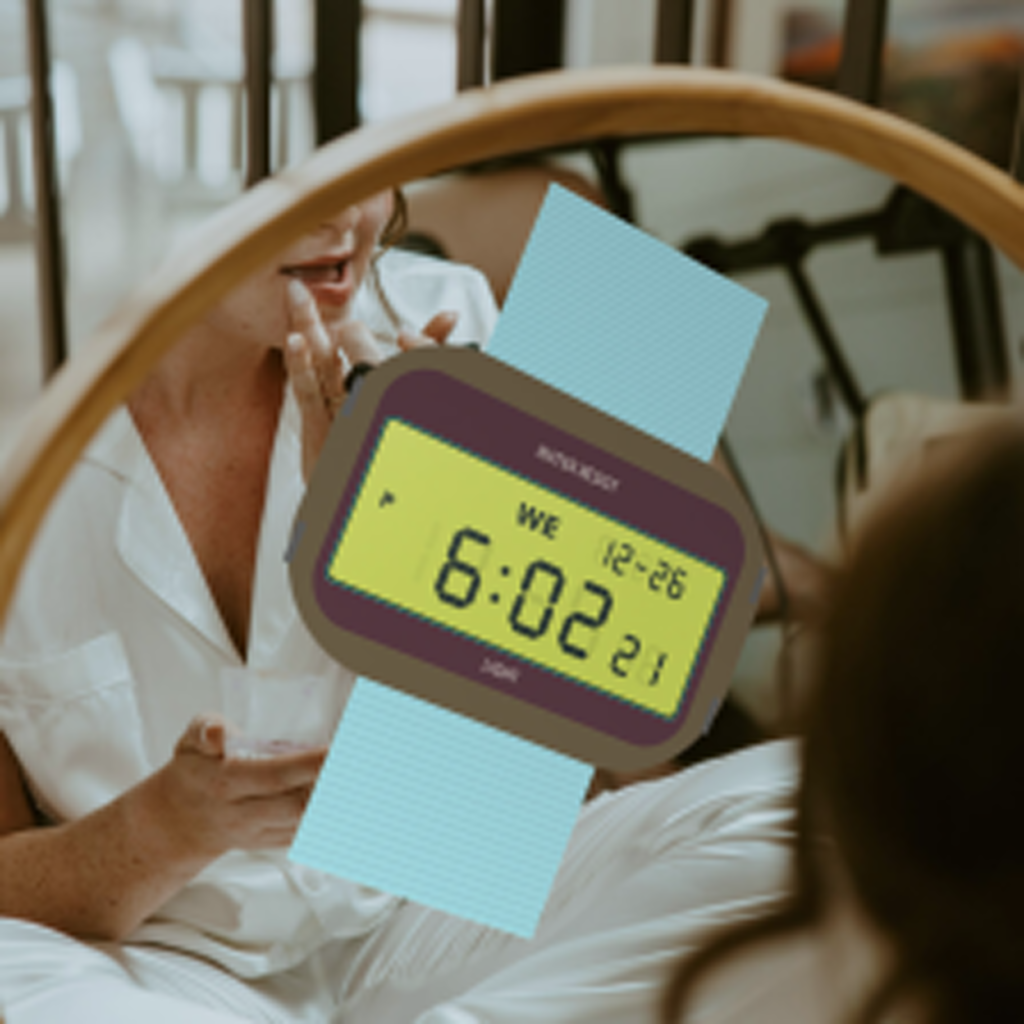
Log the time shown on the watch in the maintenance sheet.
6:02:21
